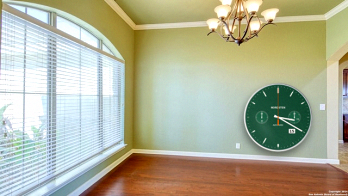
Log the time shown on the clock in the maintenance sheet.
3:20
